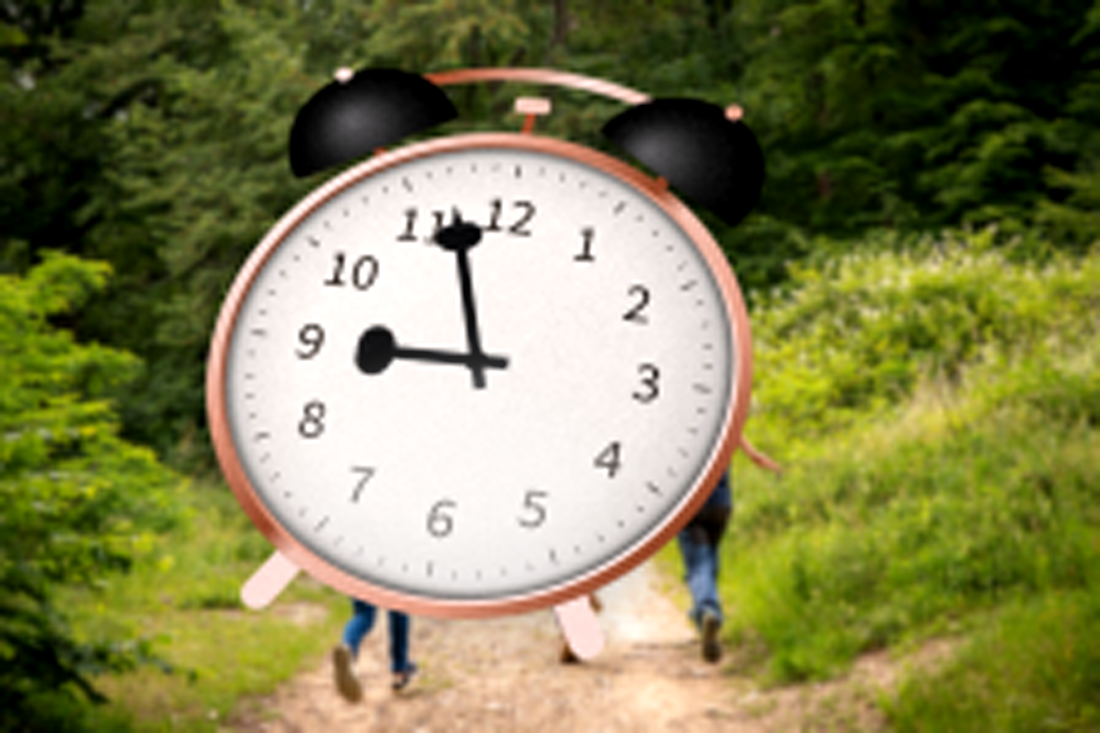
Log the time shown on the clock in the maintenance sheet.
8:57
